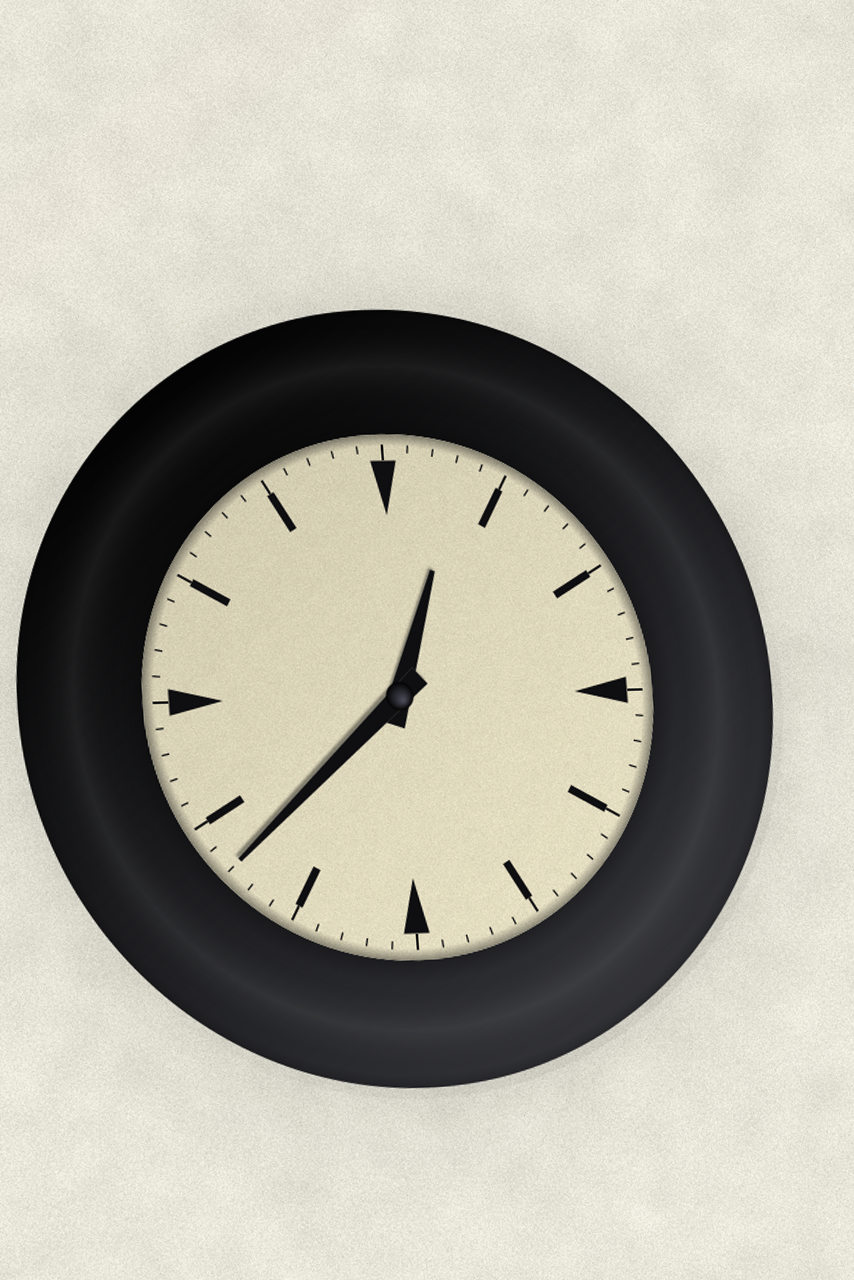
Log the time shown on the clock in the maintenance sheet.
12:38
